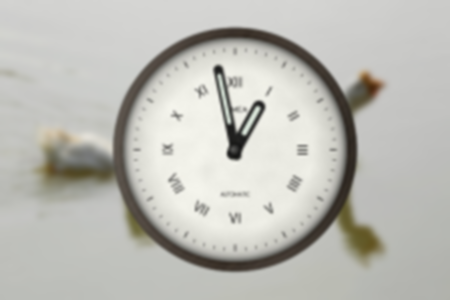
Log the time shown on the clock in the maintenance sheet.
12:58
